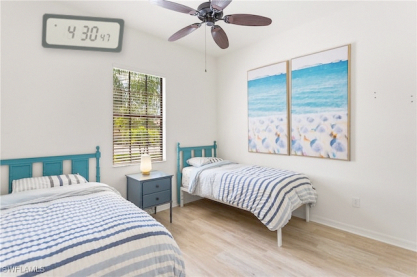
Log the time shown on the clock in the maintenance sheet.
4:30:47
